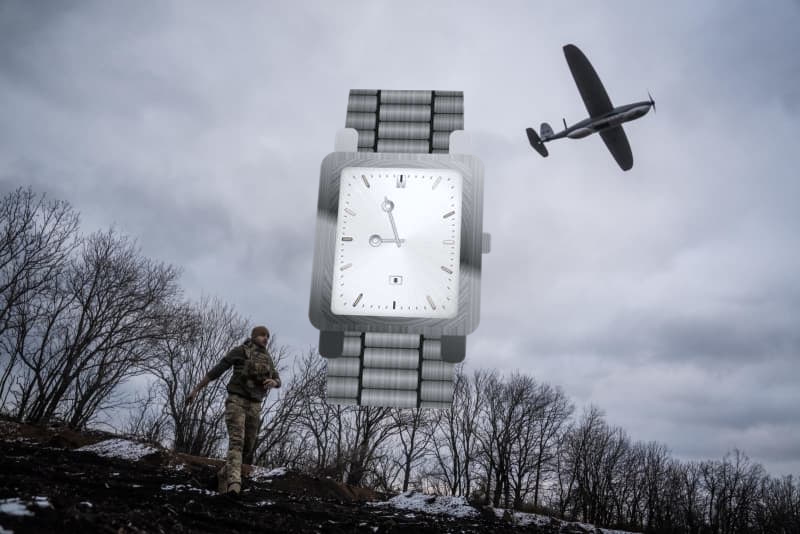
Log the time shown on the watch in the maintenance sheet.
8:57
